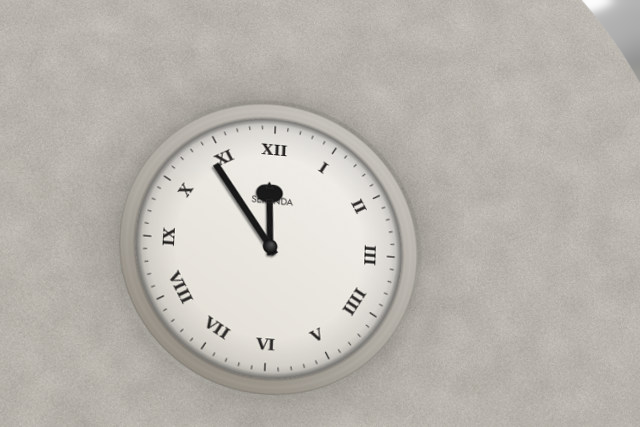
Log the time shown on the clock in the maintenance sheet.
11:54
